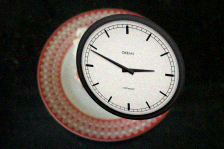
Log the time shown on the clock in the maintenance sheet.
2:49
